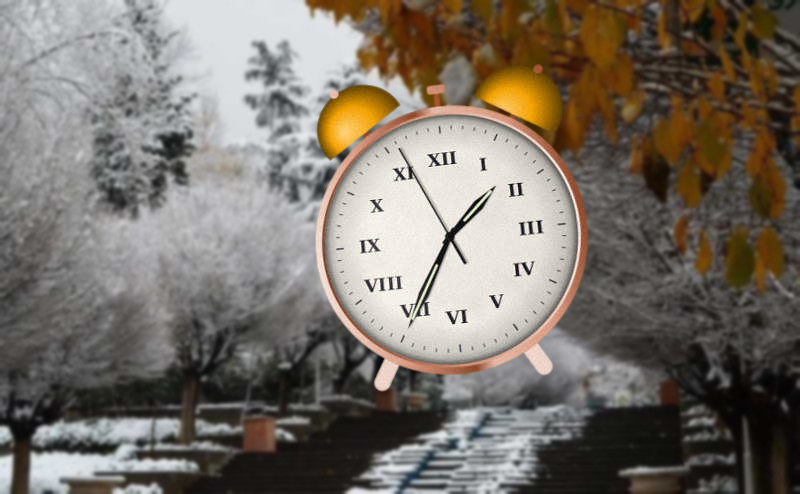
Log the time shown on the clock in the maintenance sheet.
1:34:56
